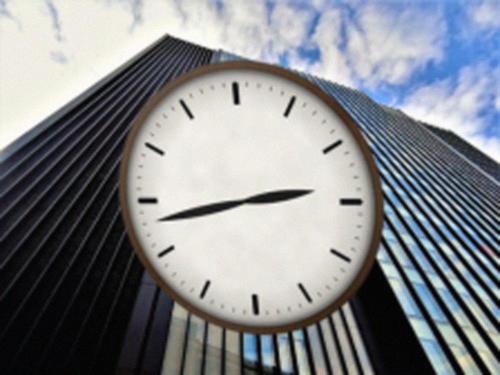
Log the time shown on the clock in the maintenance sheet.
2:43
